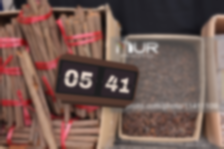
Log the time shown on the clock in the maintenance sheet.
5:41
